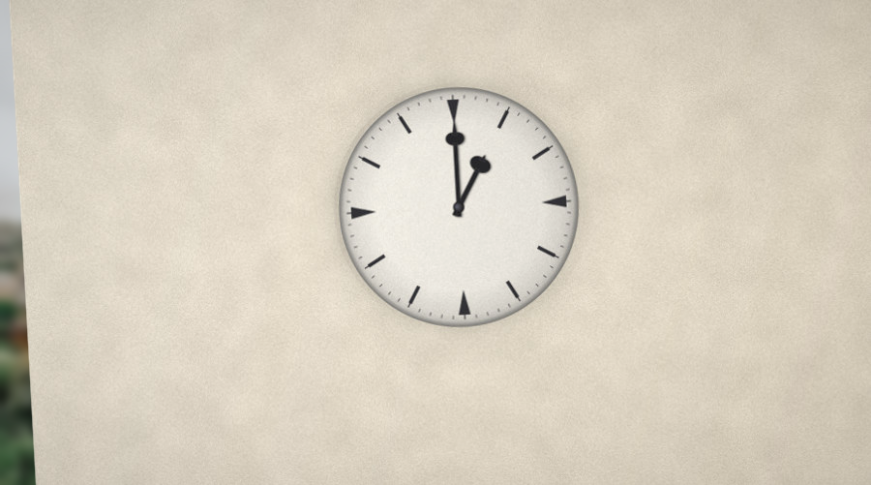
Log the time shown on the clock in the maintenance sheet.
1:00
